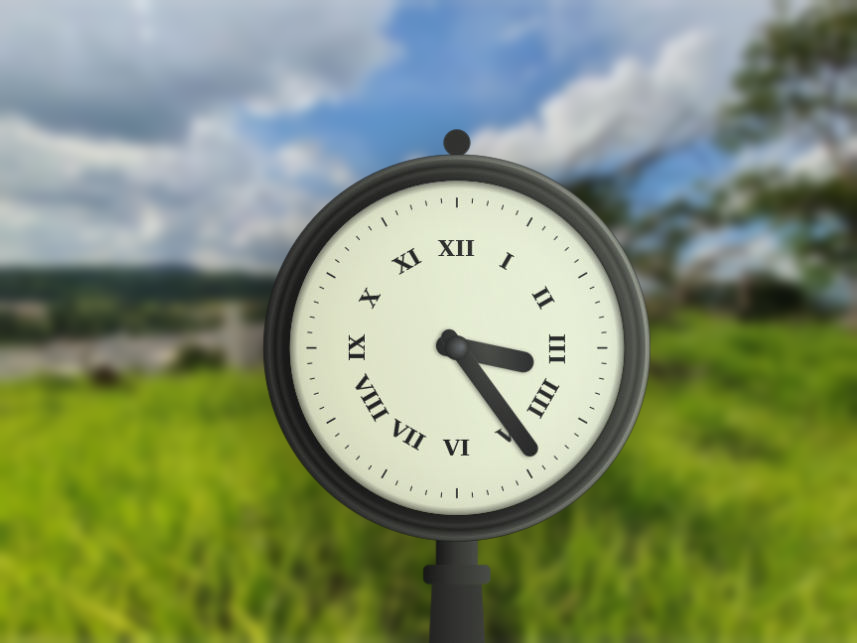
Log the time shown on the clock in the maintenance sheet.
3:24
